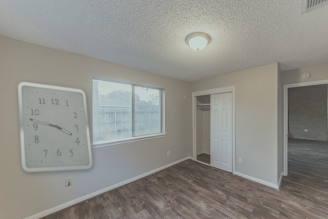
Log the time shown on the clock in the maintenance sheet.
3:47
